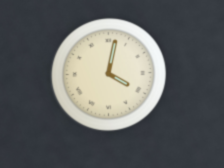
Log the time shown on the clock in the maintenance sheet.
4:02
